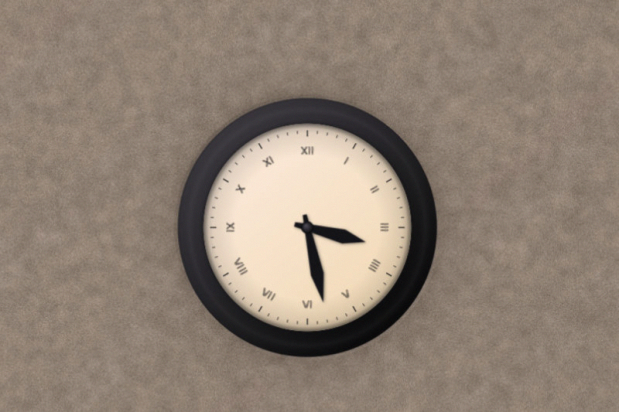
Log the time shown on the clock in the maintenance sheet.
3:28
